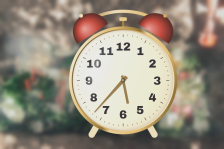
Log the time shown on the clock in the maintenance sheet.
5:37
